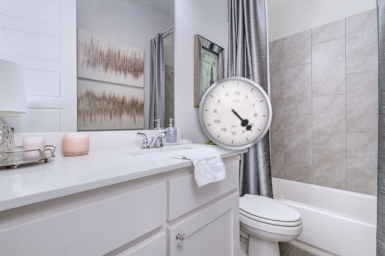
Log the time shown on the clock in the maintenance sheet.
4:22
